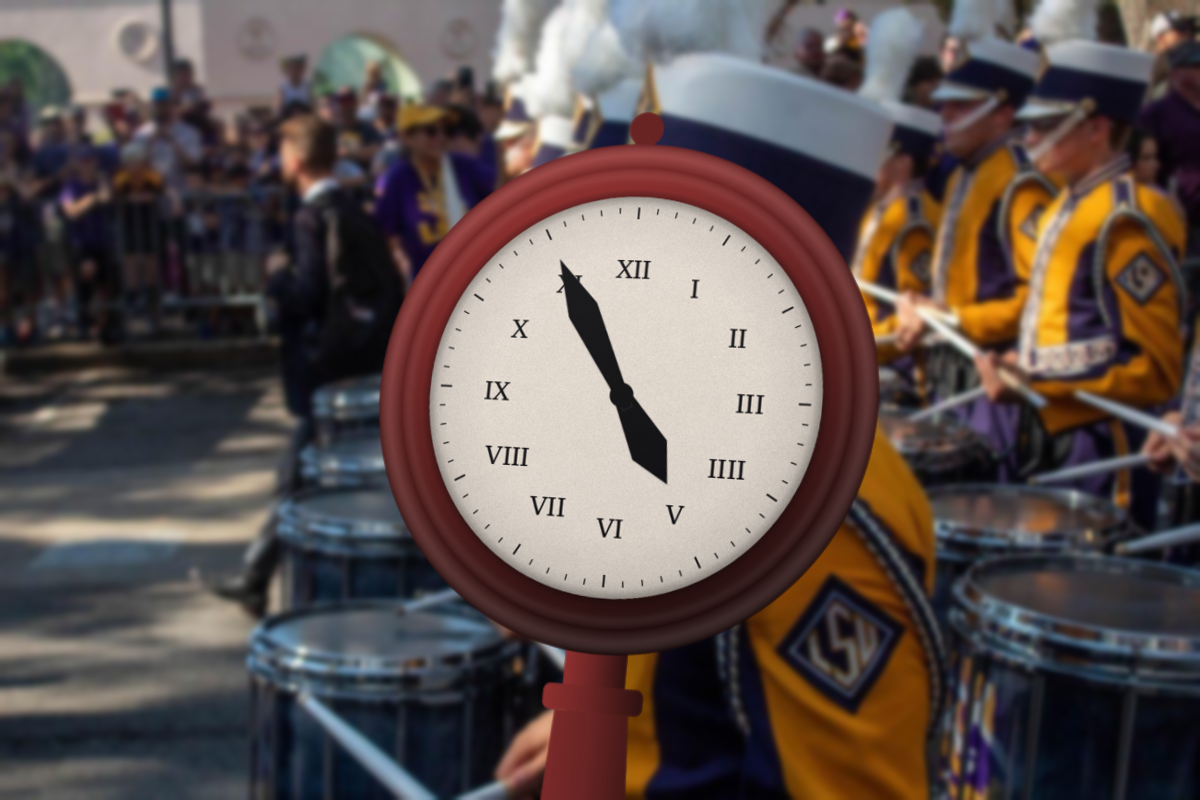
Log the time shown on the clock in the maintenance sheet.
4:55
